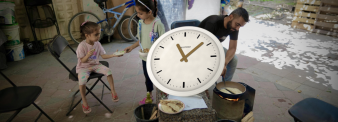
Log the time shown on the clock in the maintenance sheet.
11:08
